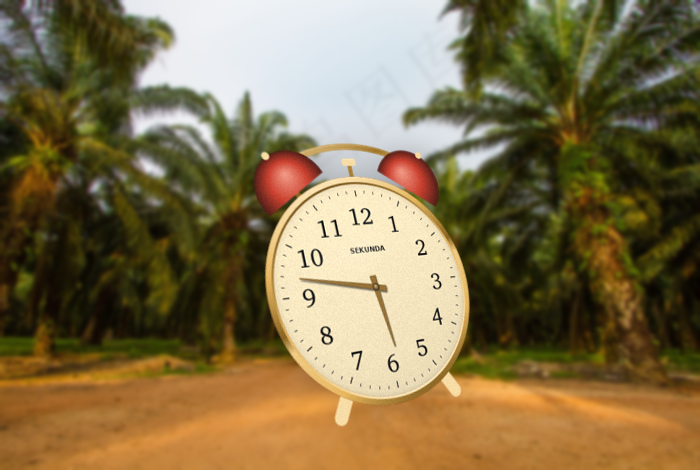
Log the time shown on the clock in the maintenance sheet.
5:47
